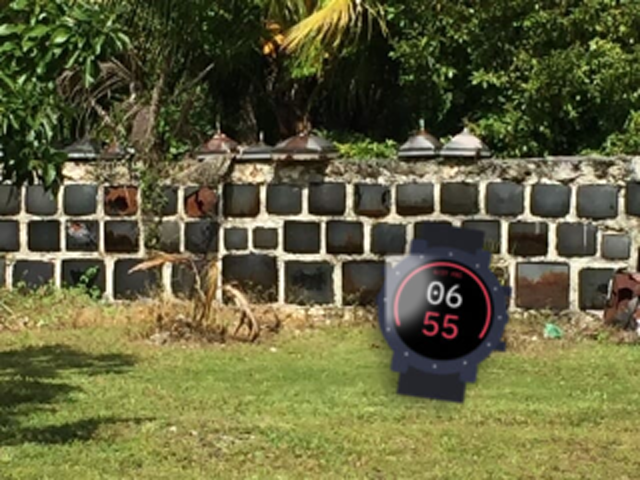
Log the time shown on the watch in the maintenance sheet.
6:55
